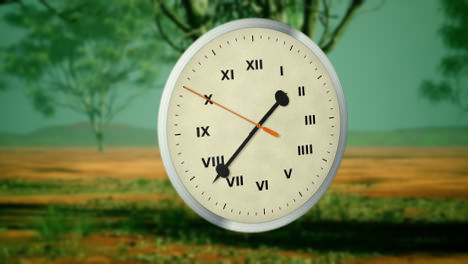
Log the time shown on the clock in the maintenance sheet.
1:37:50
